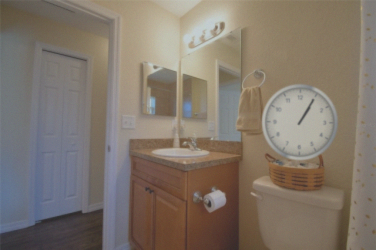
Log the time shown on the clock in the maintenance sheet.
1:05
